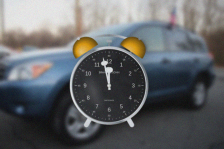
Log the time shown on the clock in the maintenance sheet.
11:58
